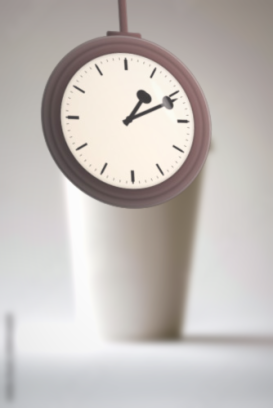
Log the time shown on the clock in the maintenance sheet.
1:11
